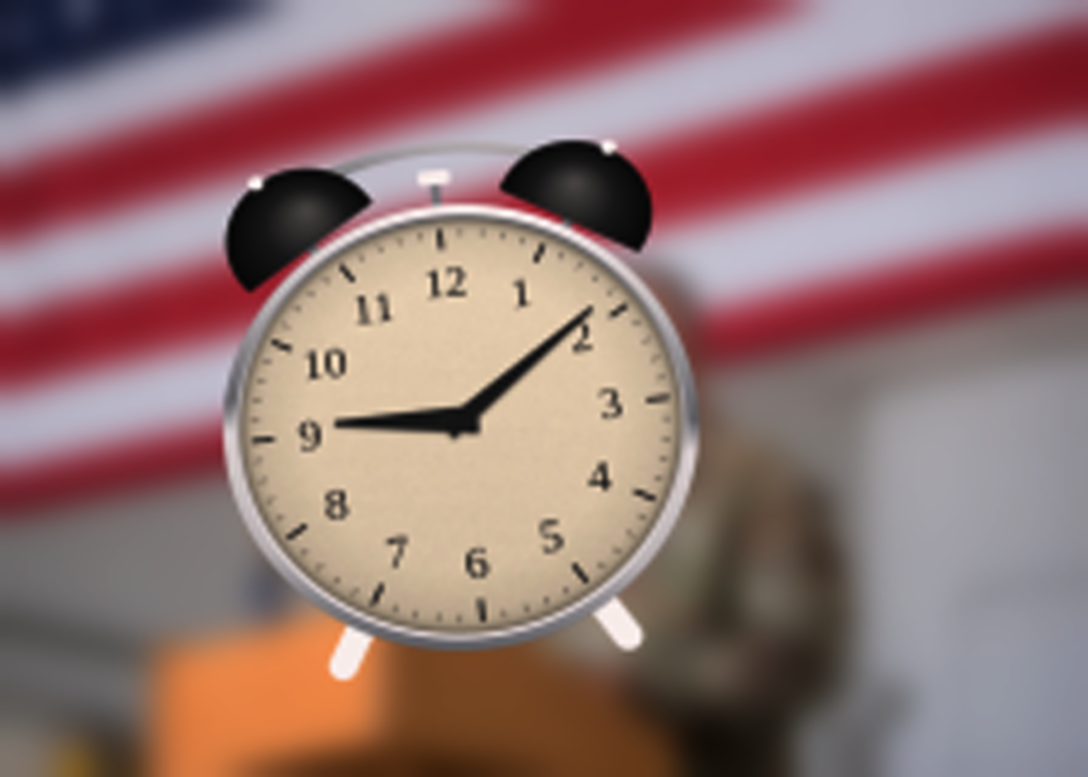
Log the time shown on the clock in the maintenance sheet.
9:09
